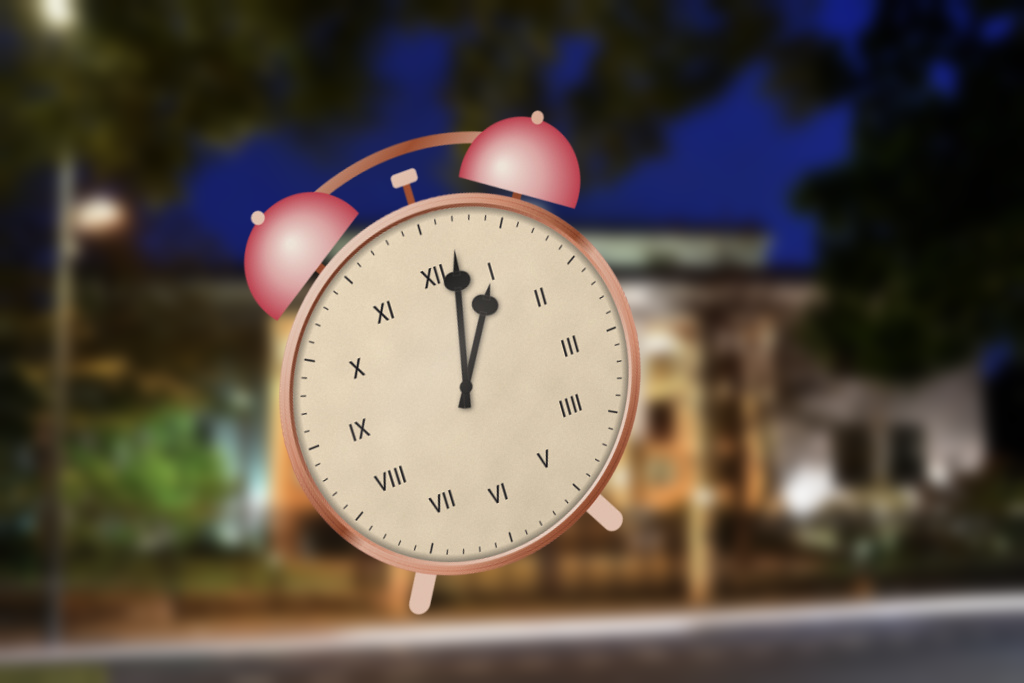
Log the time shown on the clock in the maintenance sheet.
1:02
